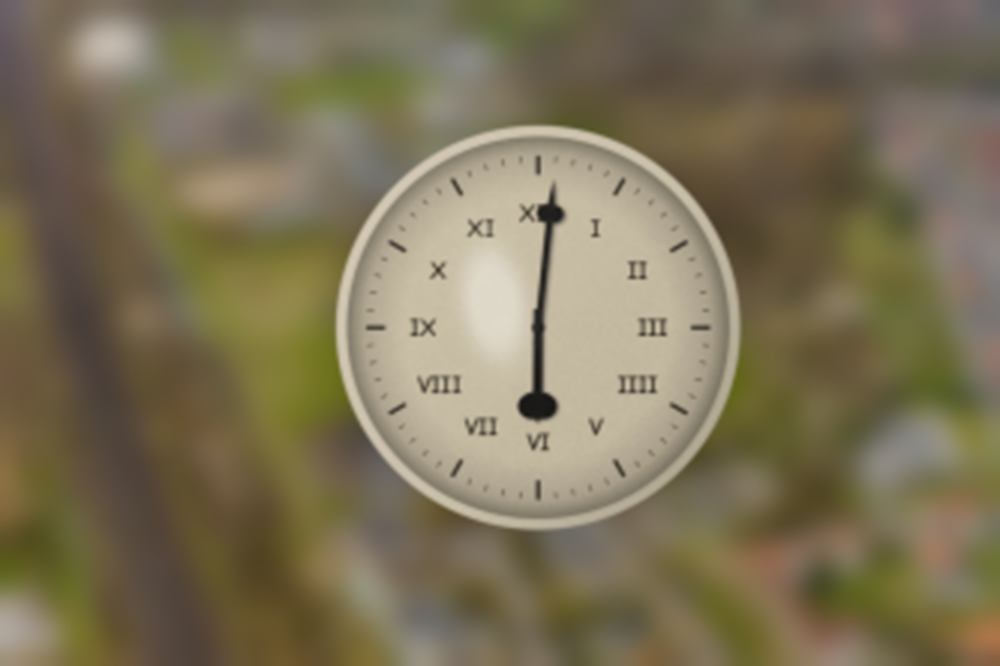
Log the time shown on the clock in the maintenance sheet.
6:01
